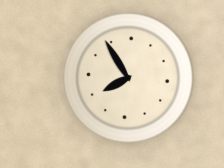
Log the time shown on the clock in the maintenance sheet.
7:54
